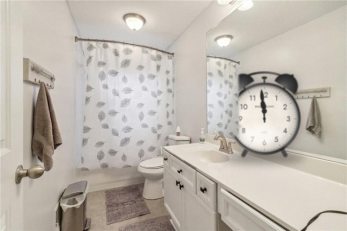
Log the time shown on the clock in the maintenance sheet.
11:59
